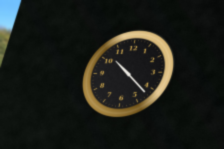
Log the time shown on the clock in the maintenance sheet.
10:22
